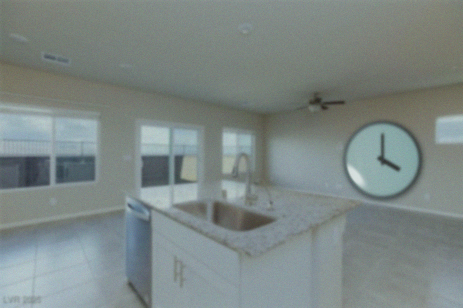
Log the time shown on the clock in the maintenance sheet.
4:00
